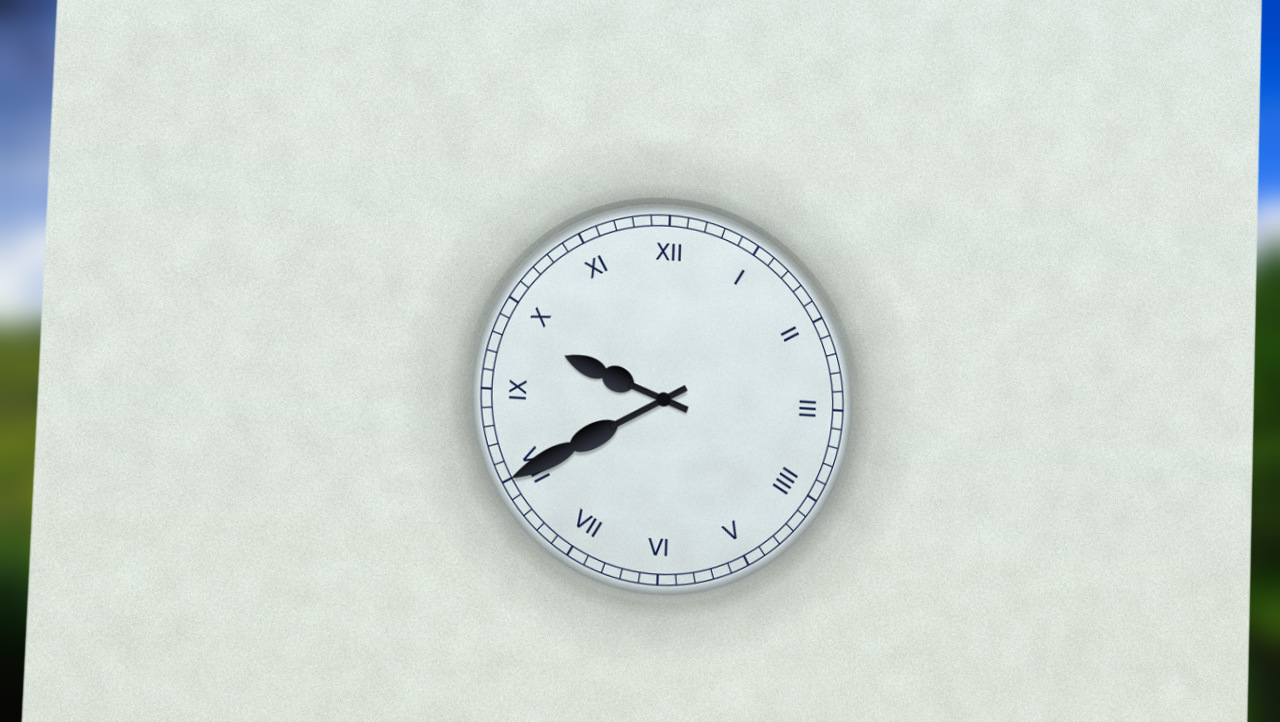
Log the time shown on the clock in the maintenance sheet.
9:40
